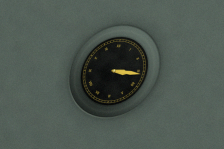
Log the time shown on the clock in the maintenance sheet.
3:16
